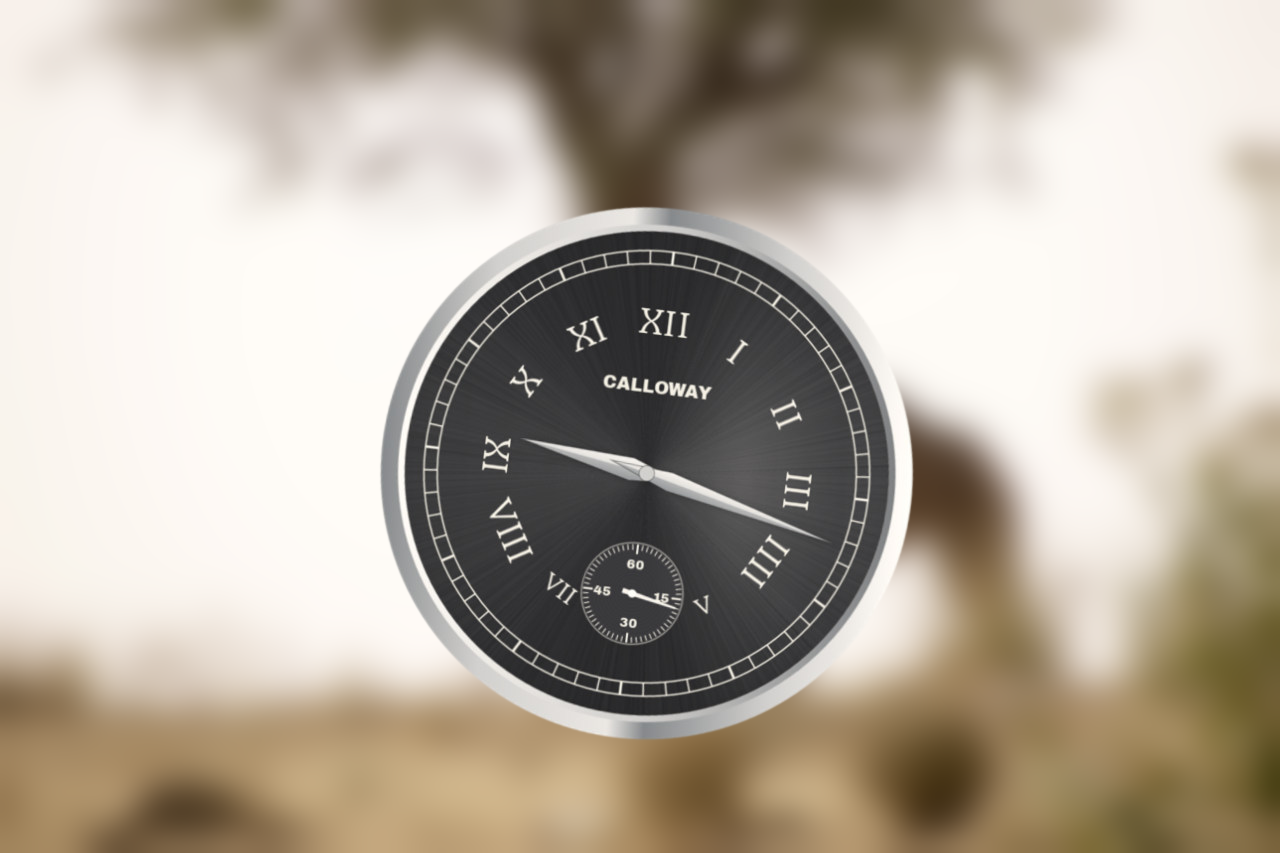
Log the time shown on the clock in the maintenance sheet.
9:17:17
